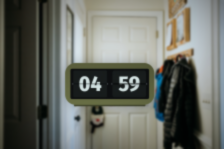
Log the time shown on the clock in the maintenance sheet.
4:59
